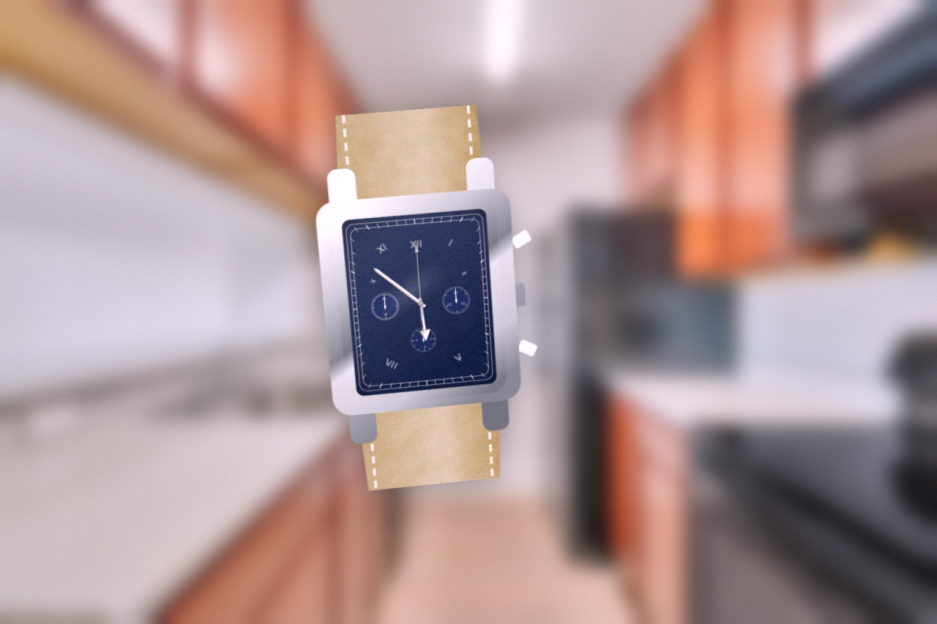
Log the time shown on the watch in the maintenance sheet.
5:52
